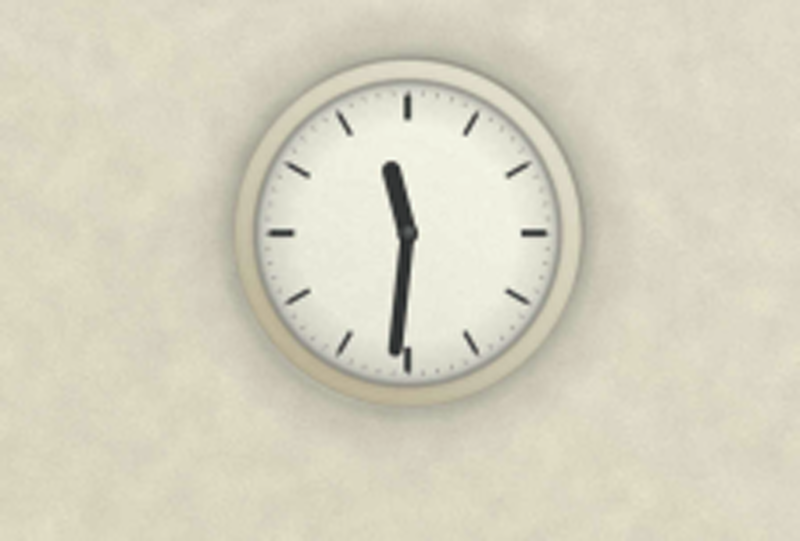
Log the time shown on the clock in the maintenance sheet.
11:31
